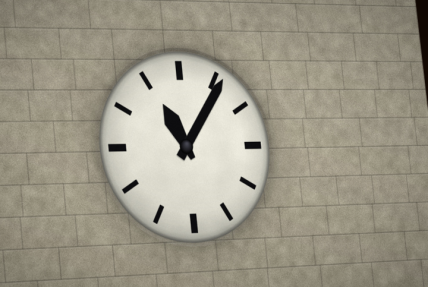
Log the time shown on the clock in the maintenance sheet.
11:06
